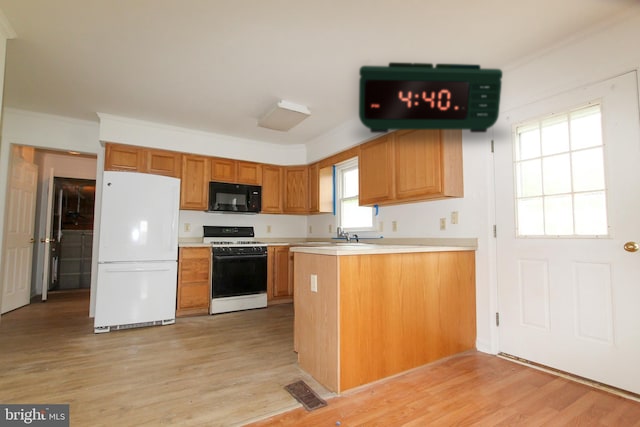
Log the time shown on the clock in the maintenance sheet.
4:40
